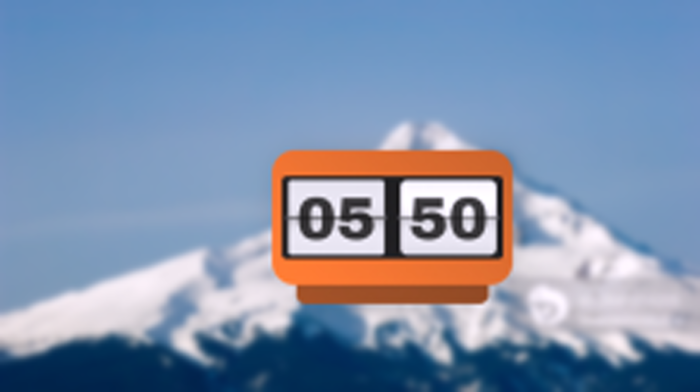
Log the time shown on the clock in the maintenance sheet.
5:50
